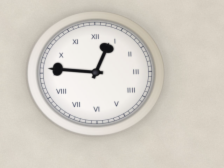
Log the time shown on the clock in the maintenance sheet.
12:46
